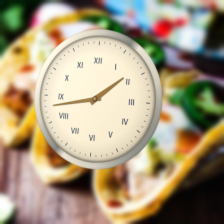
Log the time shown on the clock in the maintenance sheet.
1:43
